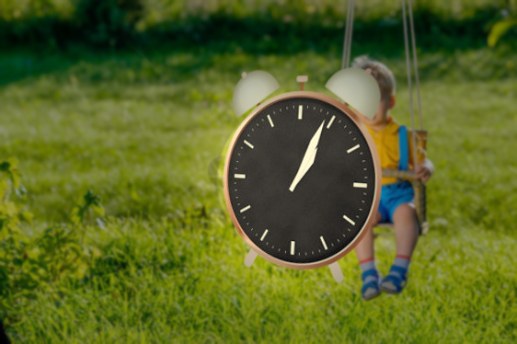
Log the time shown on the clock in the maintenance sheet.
1:04
